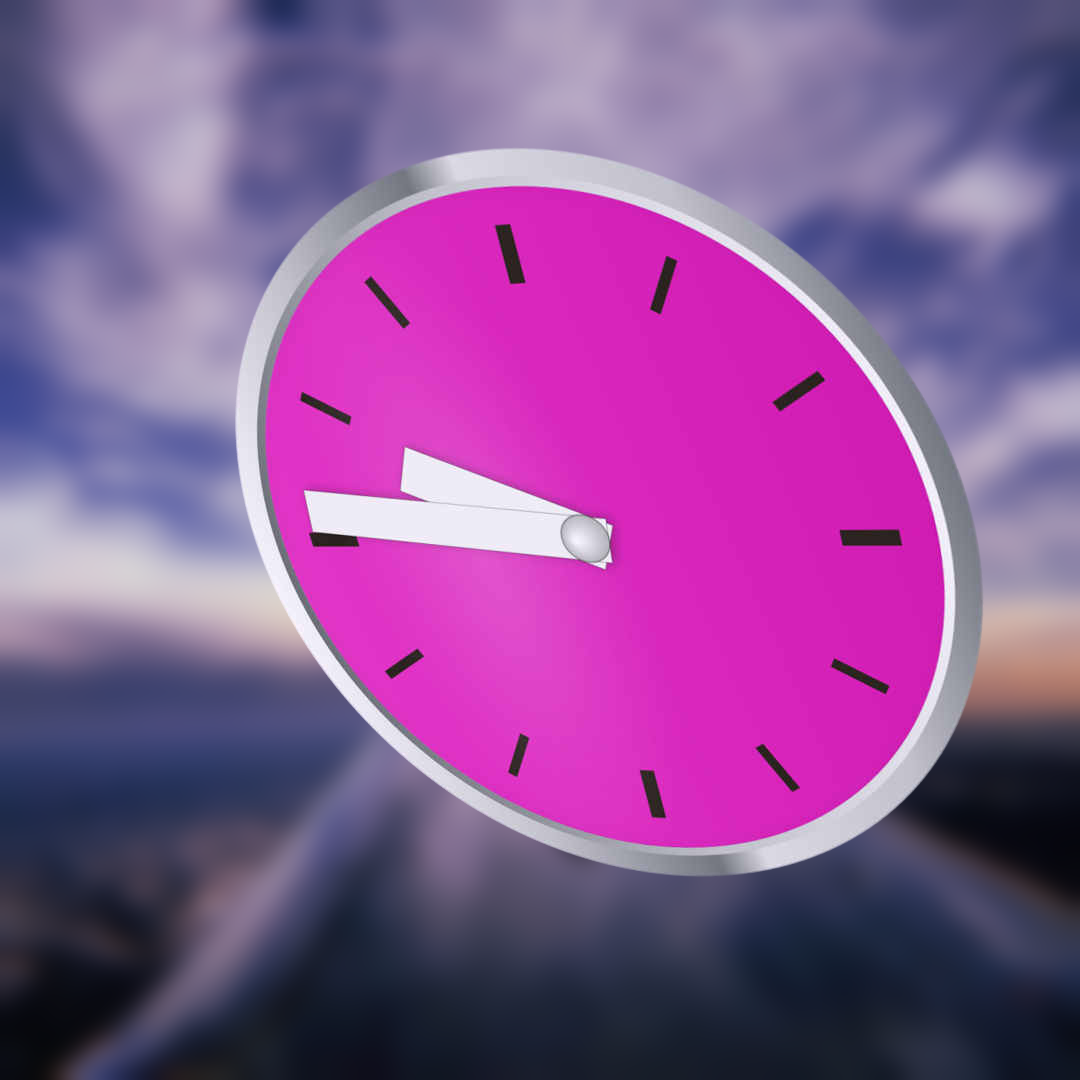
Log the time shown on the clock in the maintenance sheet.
9:46
